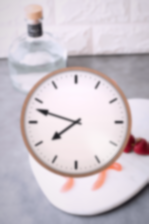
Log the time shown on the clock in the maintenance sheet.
7:48
